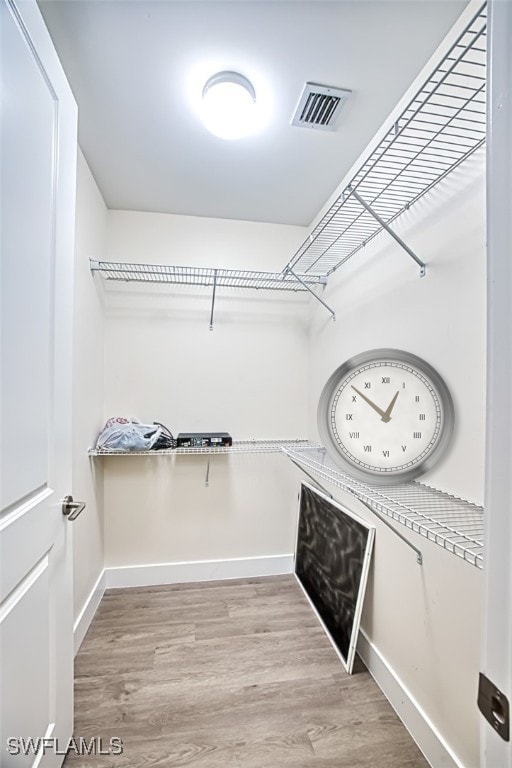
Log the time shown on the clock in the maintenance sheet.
12:52
